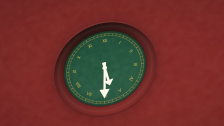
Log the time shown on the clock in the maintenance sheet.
5:30
